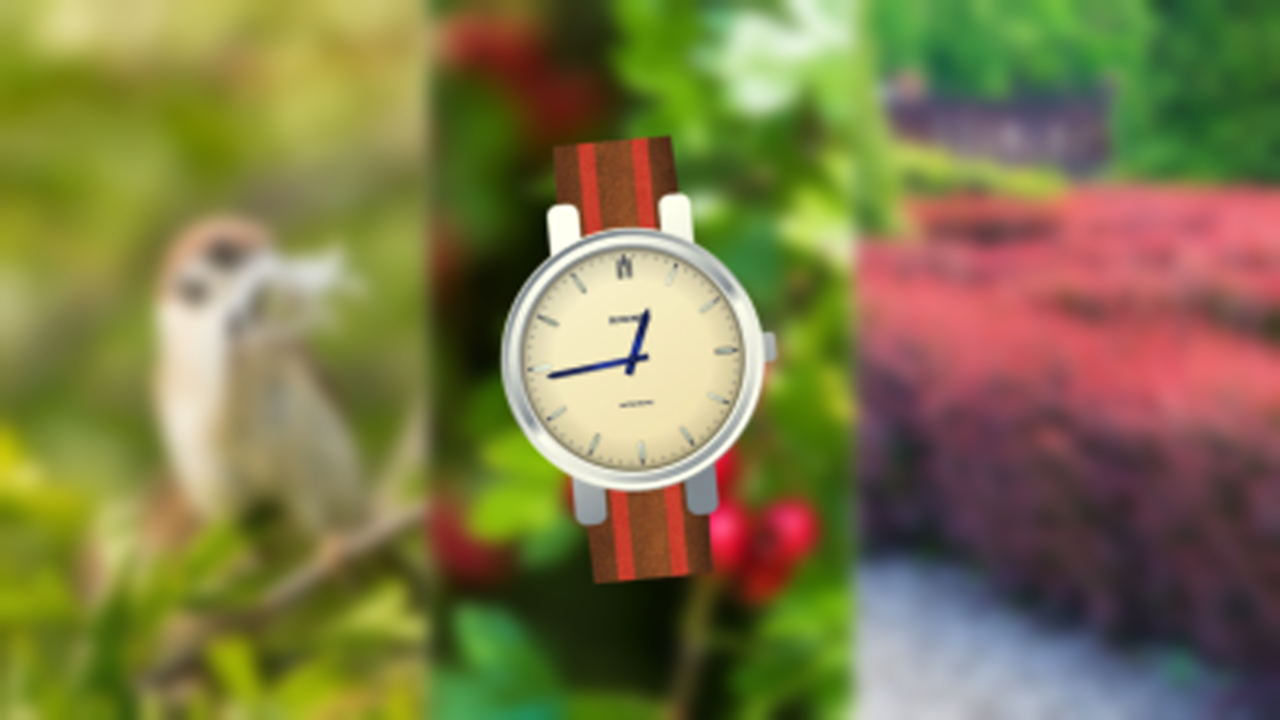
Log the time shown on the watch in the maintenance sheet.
12:44
